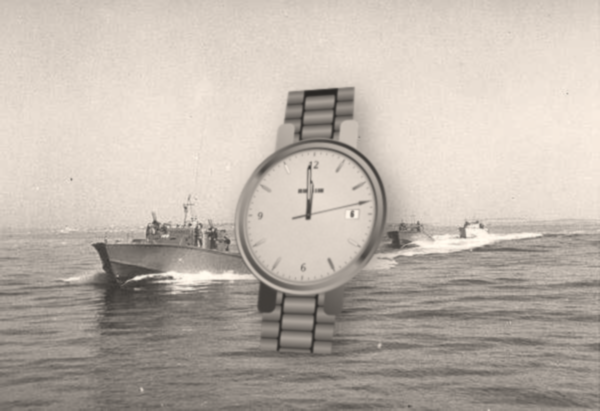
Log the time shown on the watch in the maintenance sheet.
11:59:13
